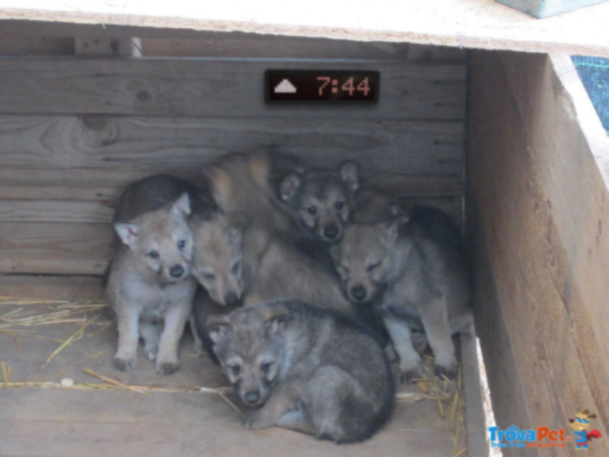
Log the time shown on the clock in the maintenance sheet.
7:44
